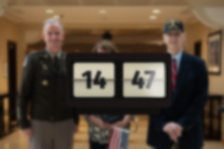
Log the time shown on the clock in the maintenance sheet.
14:47
